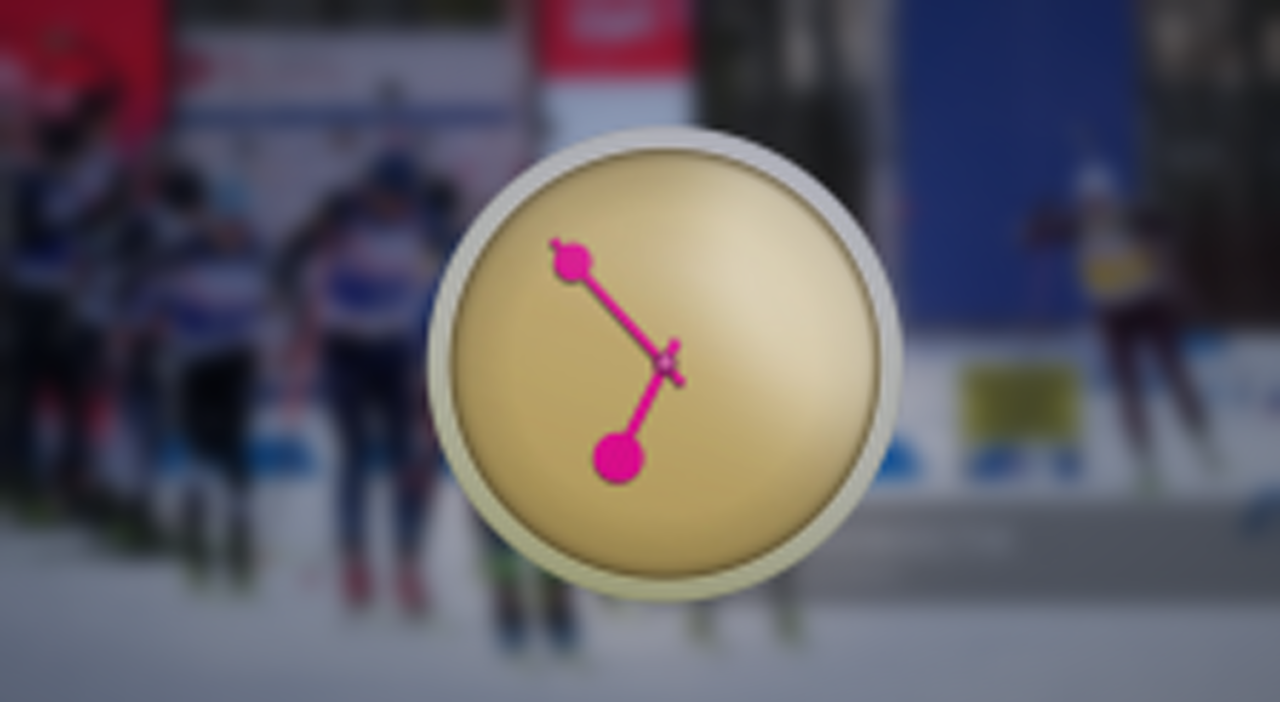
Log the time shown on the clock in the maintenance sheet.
6:53
